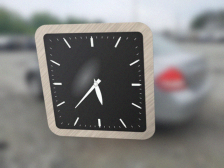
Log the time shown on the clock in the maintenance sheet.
5:37
